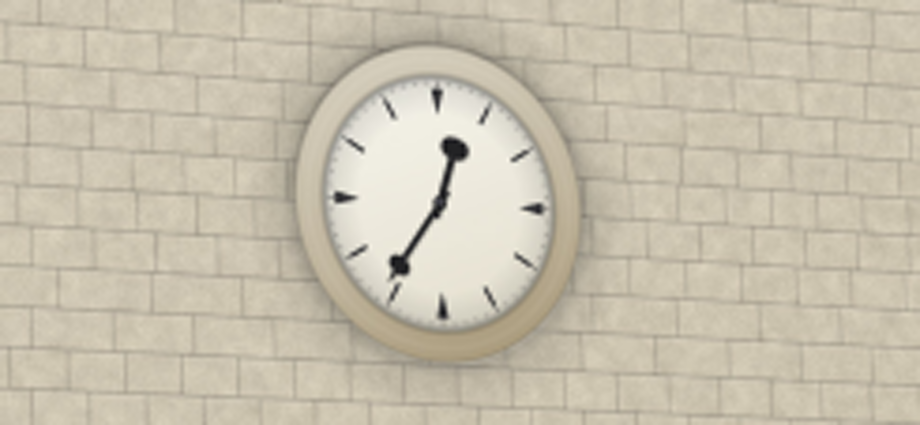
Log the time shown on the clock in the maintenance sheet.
12:36
